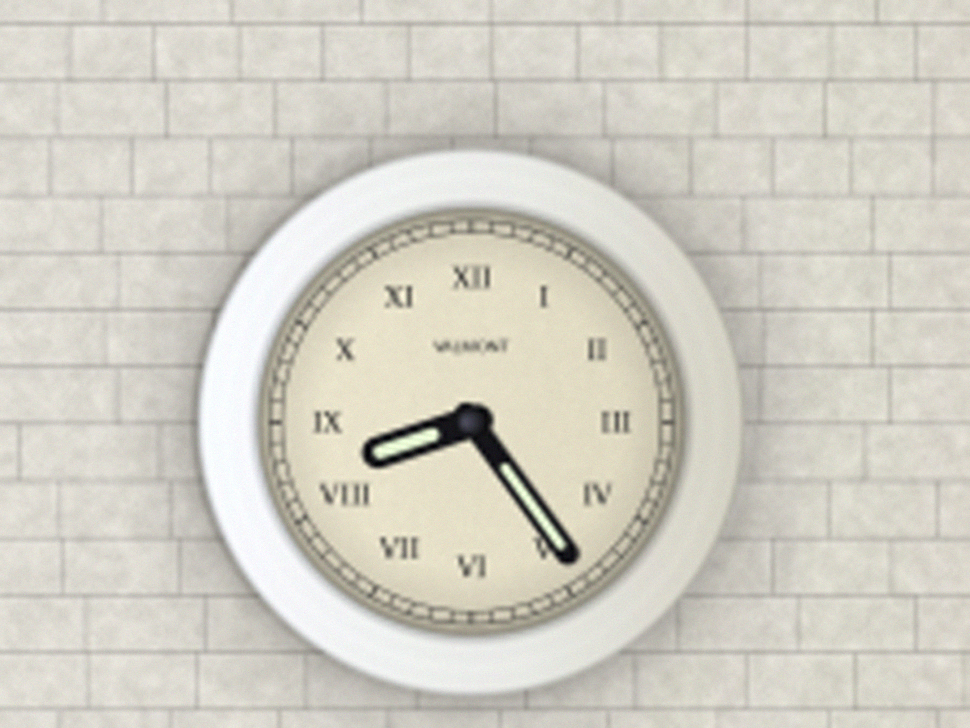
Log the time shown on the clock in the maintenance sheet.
8:24
